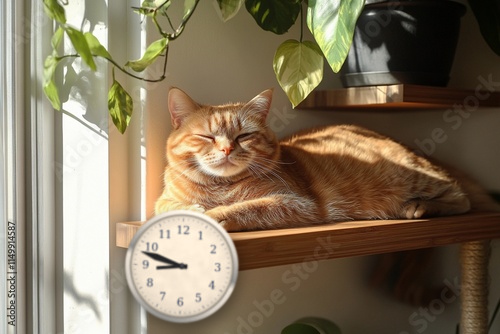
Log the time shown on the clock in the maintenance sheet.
8:48
